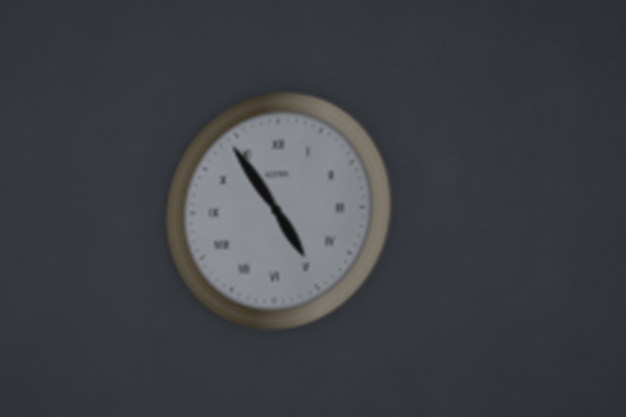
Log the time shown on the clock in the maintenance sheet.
4:54
